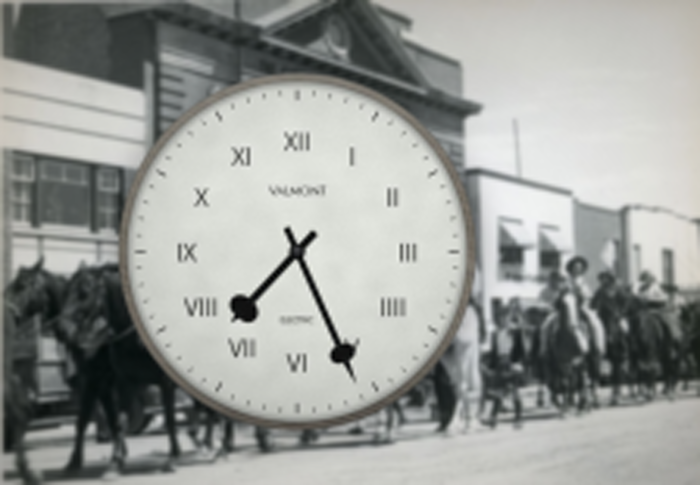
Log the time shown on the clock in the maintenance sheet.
7:26
